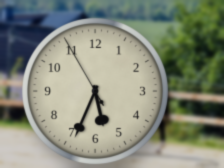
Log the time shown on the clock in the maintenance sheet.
5:33:55
